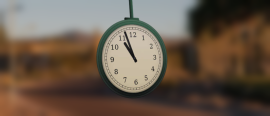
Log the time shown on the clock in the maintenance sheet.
10:57
